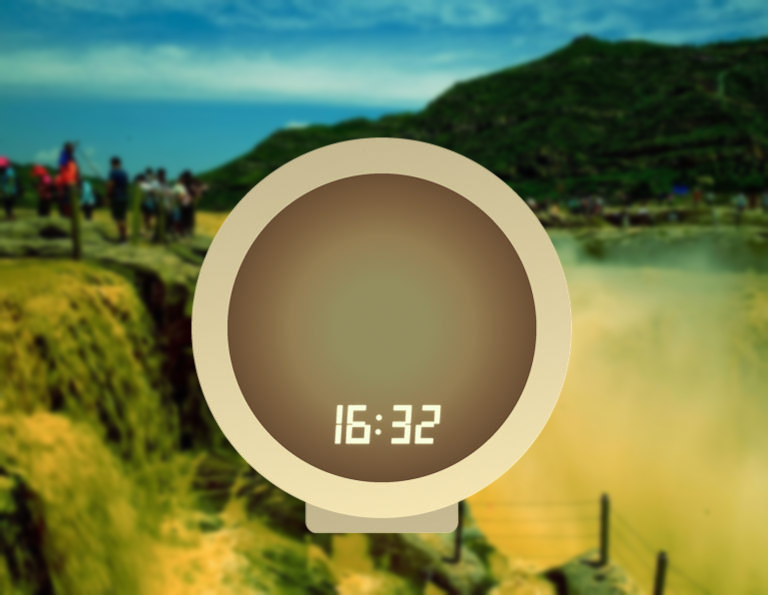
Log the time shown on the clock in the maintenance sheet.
16:32
